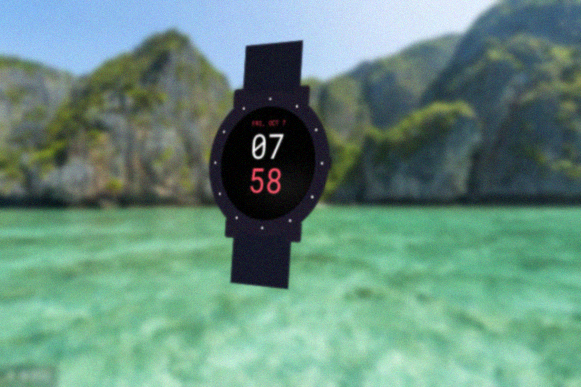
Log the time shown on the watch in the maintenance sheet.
7:58
